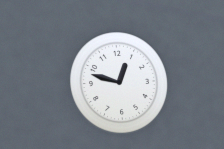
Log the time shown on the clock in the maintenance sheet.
12:48
